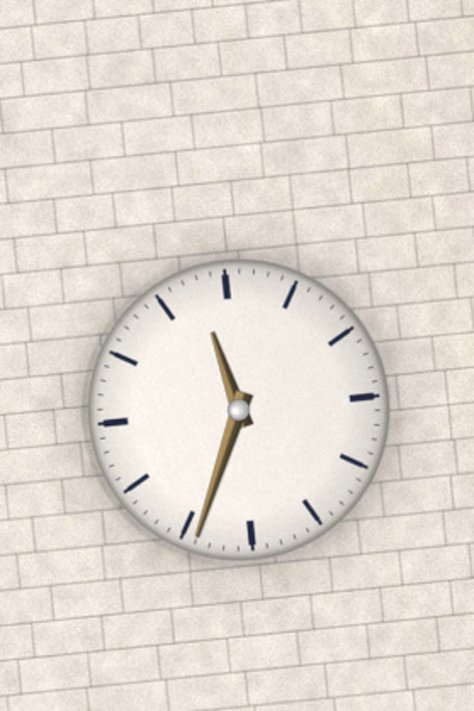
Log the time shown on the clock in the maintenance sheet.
11:34
